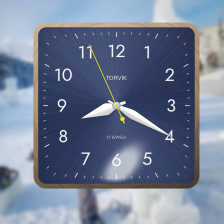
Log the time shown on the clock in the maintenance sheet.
8:19:56
